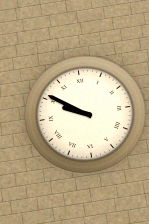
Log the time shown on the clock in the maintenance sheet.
9:51
